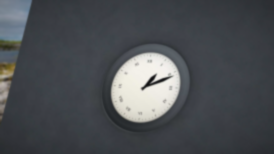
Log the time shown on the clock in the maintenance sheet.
1:11
